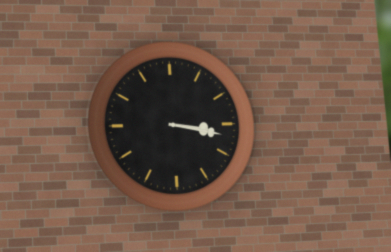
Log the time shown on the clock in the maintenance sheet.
3:17
